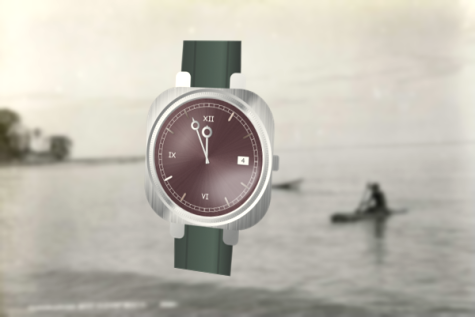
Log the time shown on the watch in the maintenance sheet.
11:56
